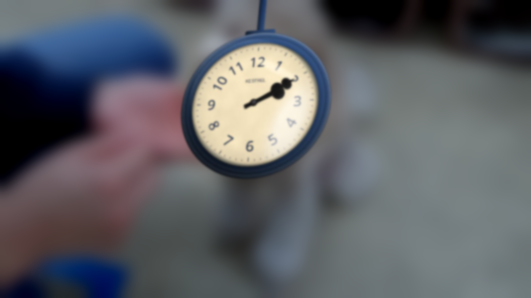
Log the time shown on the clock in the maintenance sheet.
2:10
